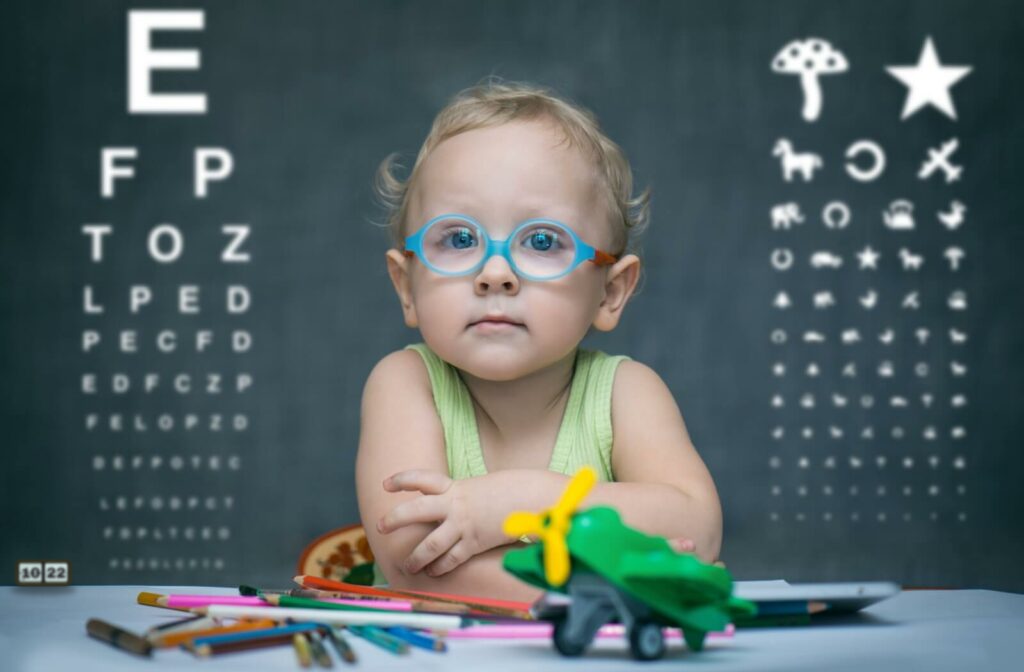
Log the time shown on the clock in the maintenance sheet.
10:22
